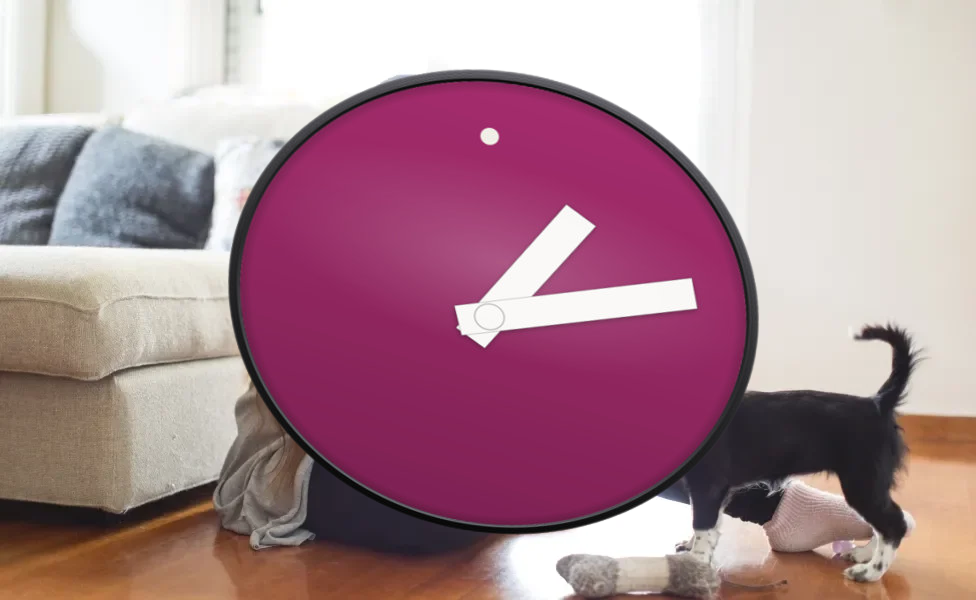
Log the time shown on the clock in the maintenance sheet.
1:13
